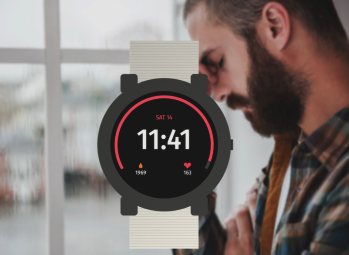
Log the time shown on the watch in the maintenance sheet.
11:41
